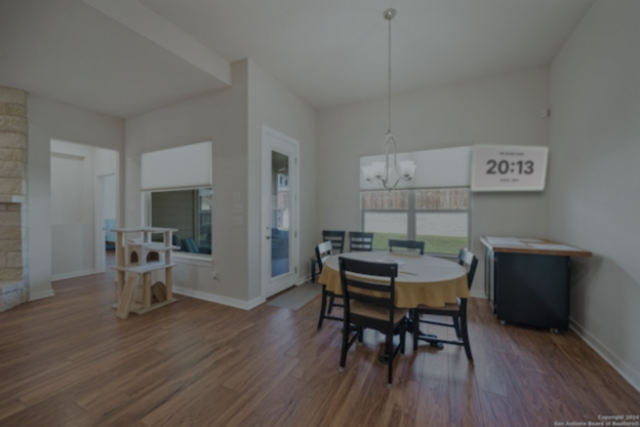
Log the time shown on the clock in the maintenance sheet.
20:13
